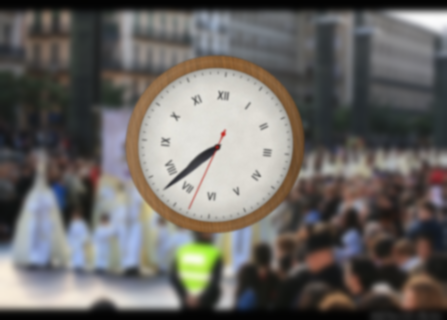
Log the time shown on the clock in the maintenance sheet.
7:37:33
